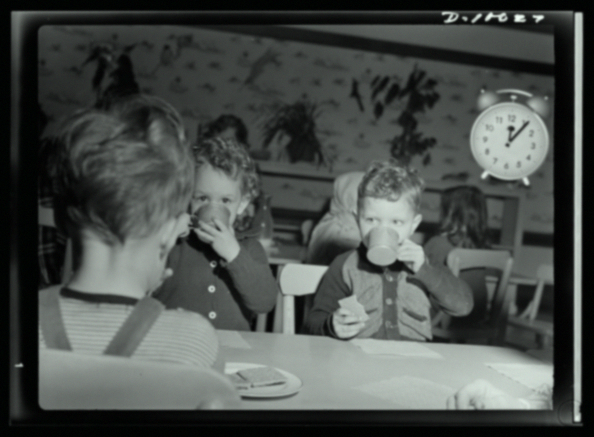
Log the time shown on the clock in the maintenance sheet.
12:06
